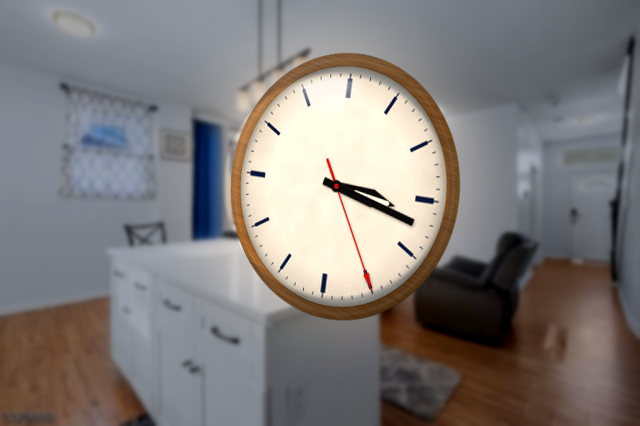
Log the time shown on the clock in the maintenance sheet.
3:17:25
